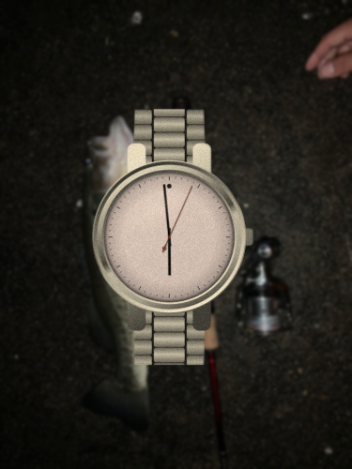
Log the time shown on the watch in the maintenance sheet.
5:59:04
